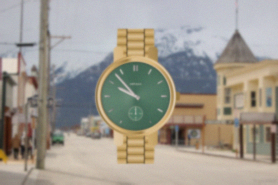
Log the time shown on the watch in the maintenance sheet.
9:53
